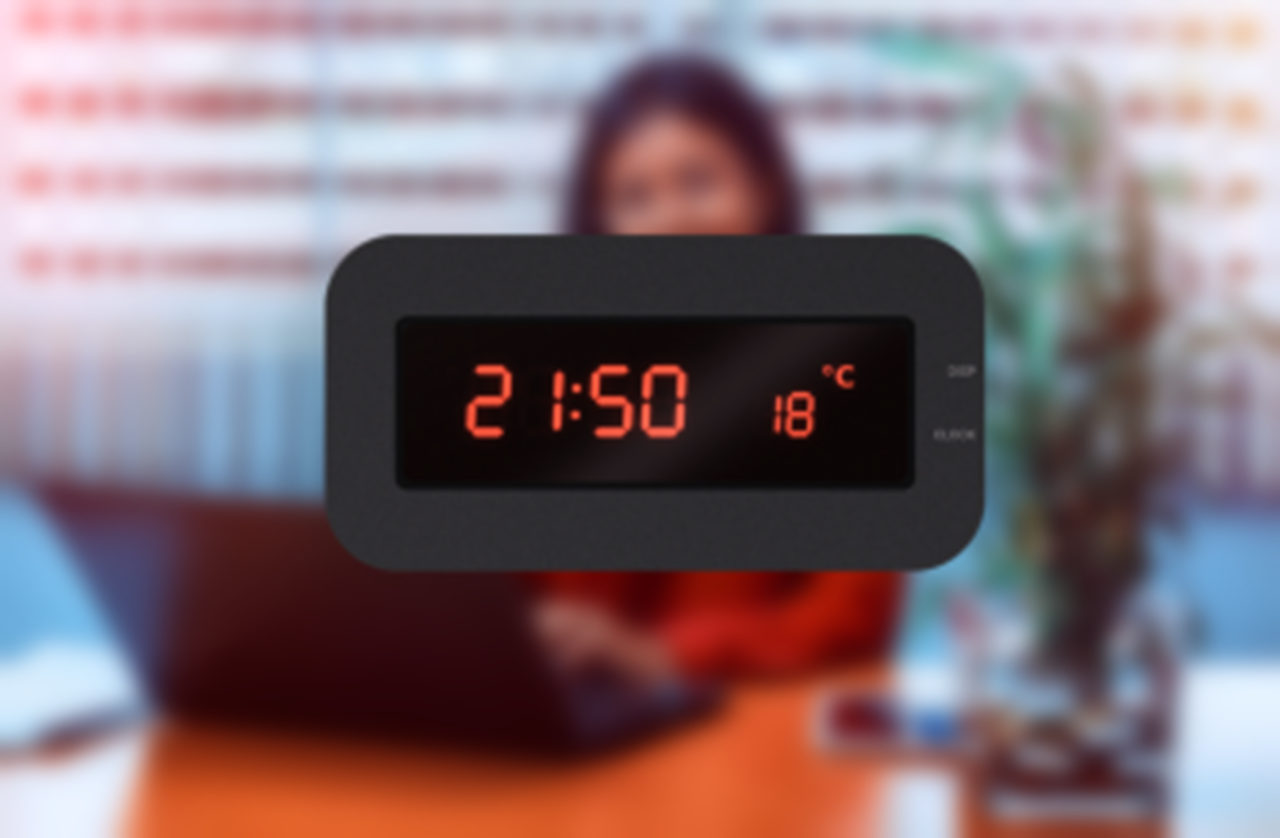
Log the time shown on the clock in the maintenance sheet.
21:50
